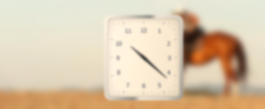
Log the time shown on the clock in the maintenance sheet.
10:22
